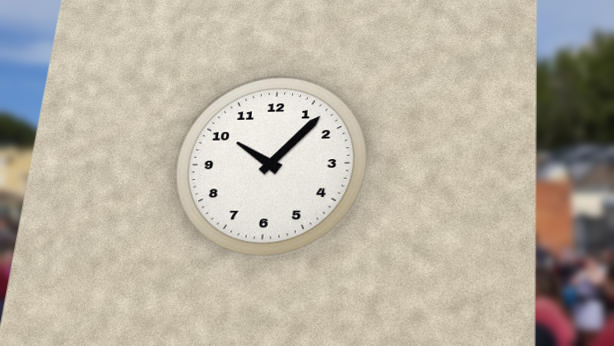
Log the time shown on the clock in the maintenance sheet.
10:07
